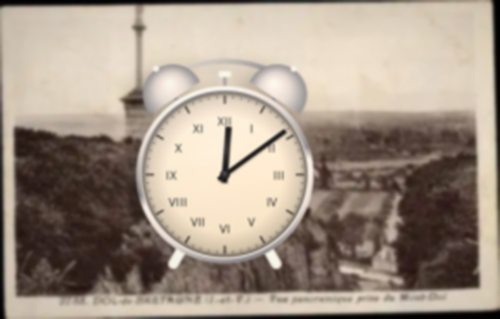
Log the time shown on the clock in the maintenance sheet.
12:09
